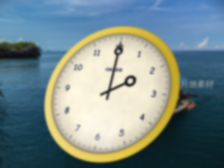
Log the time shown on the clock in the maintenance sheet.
2:00
